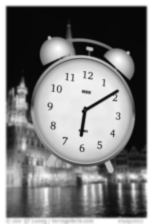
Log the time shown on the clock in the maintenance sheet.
6:09
